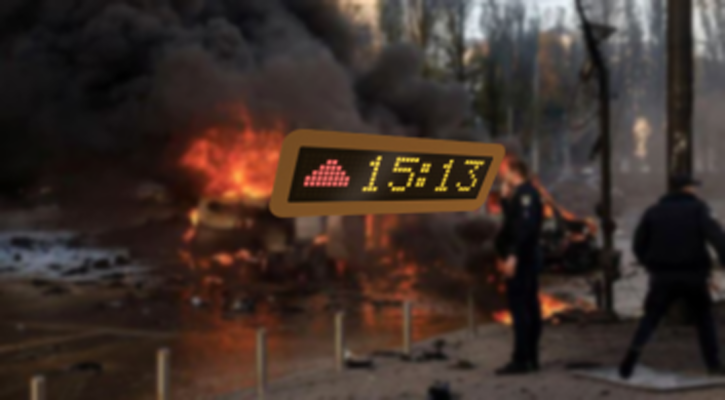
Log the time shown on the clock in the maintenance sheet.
15:13
